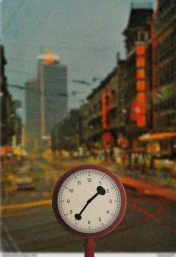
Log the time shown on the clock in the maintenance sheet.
1:36
